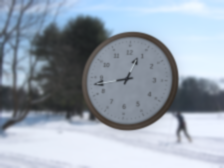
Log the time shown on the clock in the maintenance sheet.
12:43
